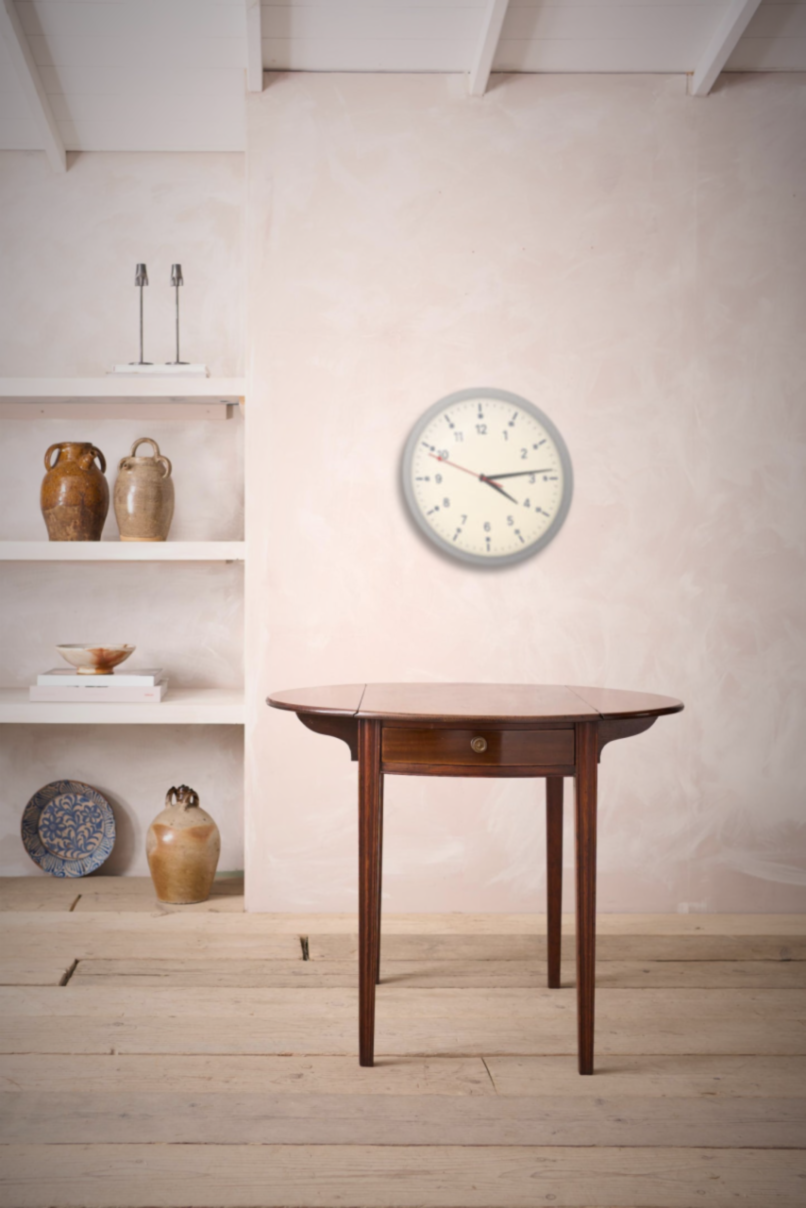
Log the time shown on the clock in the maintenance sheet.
4:13:49
